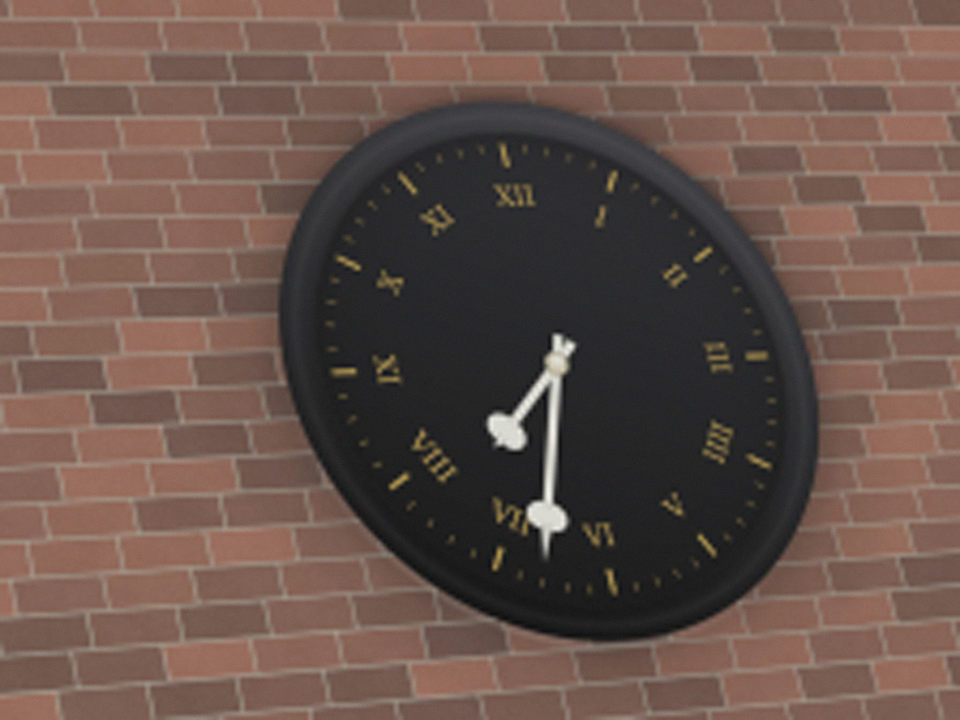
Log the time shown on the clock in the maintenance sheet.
7:33
